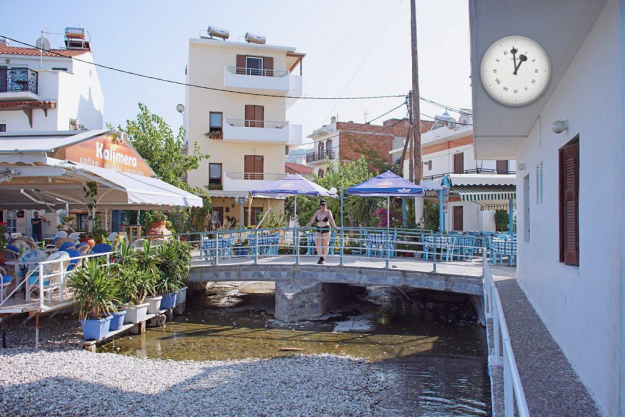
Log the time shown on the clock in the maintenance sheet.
12:59
